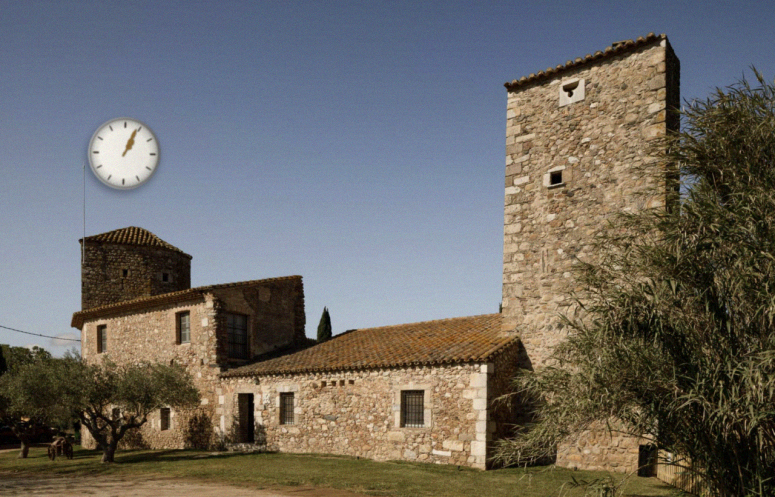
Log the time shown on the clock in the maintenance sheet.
1:04
